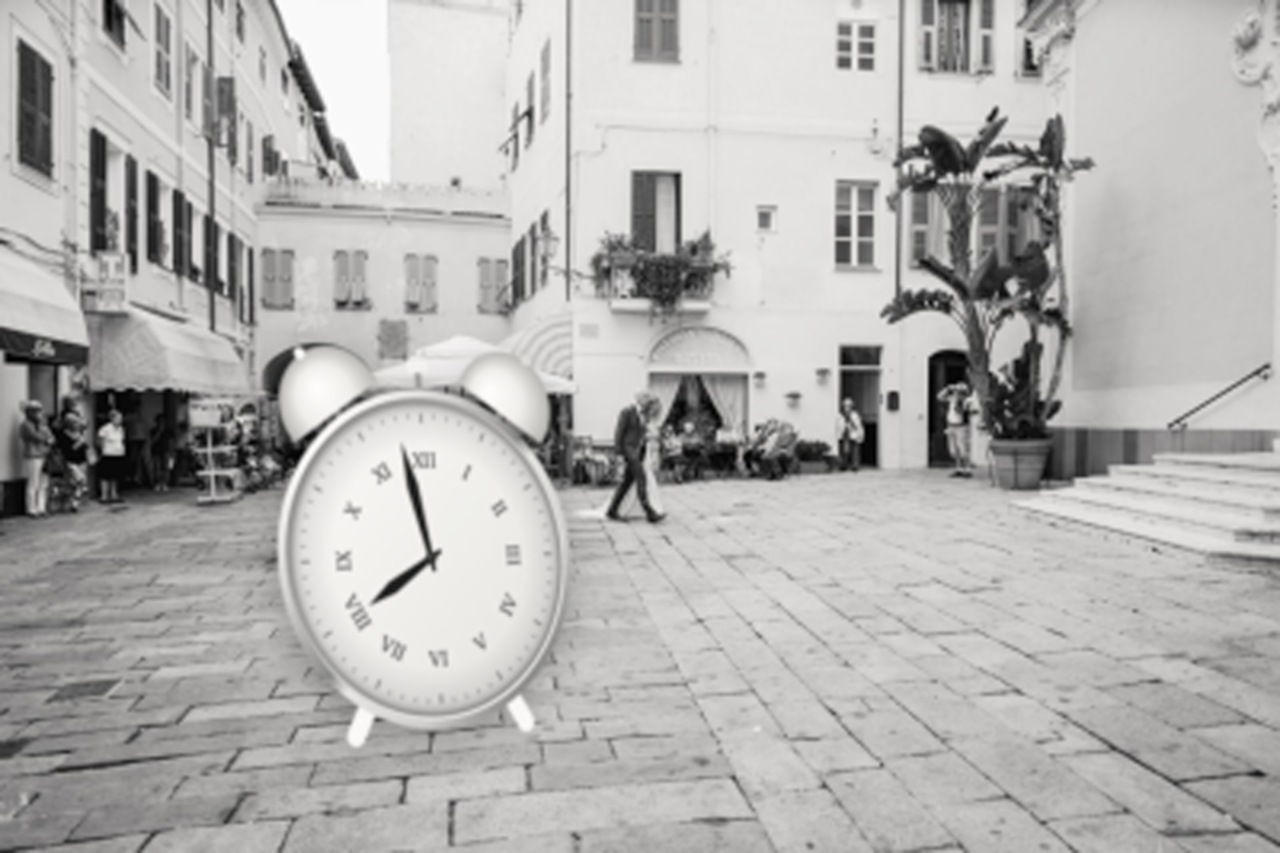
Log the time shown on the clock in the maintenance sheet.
7:58
